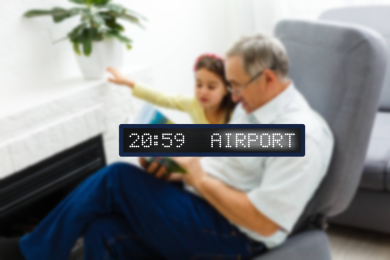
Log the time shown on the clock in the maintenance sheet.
20:59
